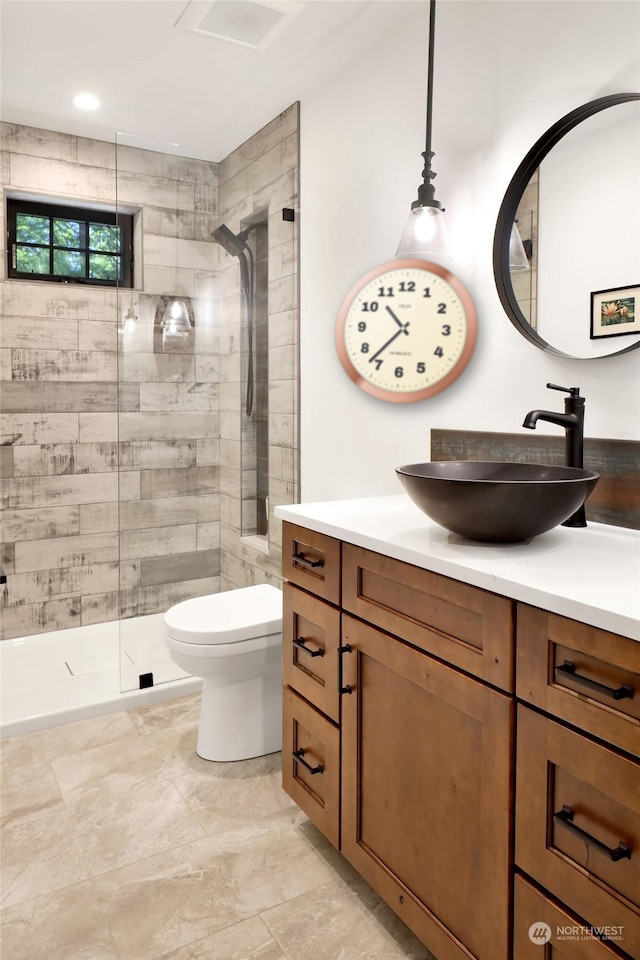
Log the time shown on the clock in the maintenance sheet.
10:37
